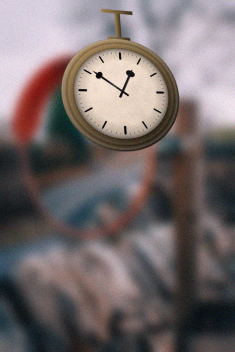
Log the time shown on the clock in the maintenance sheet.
12:51
